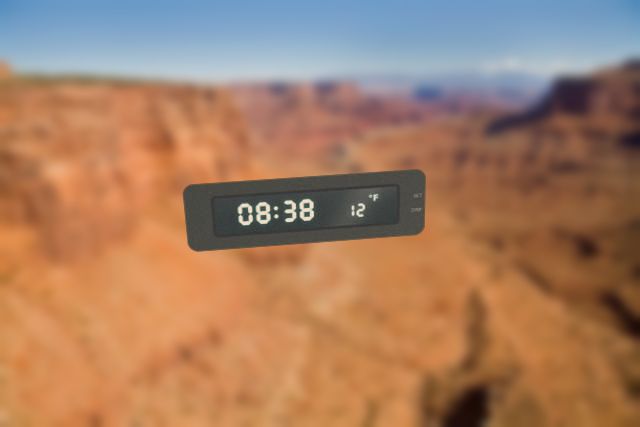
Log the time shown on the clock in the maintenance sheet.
8:38
